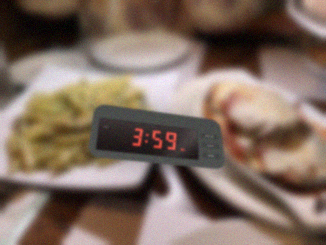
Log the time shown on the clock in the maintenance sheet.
3:59
